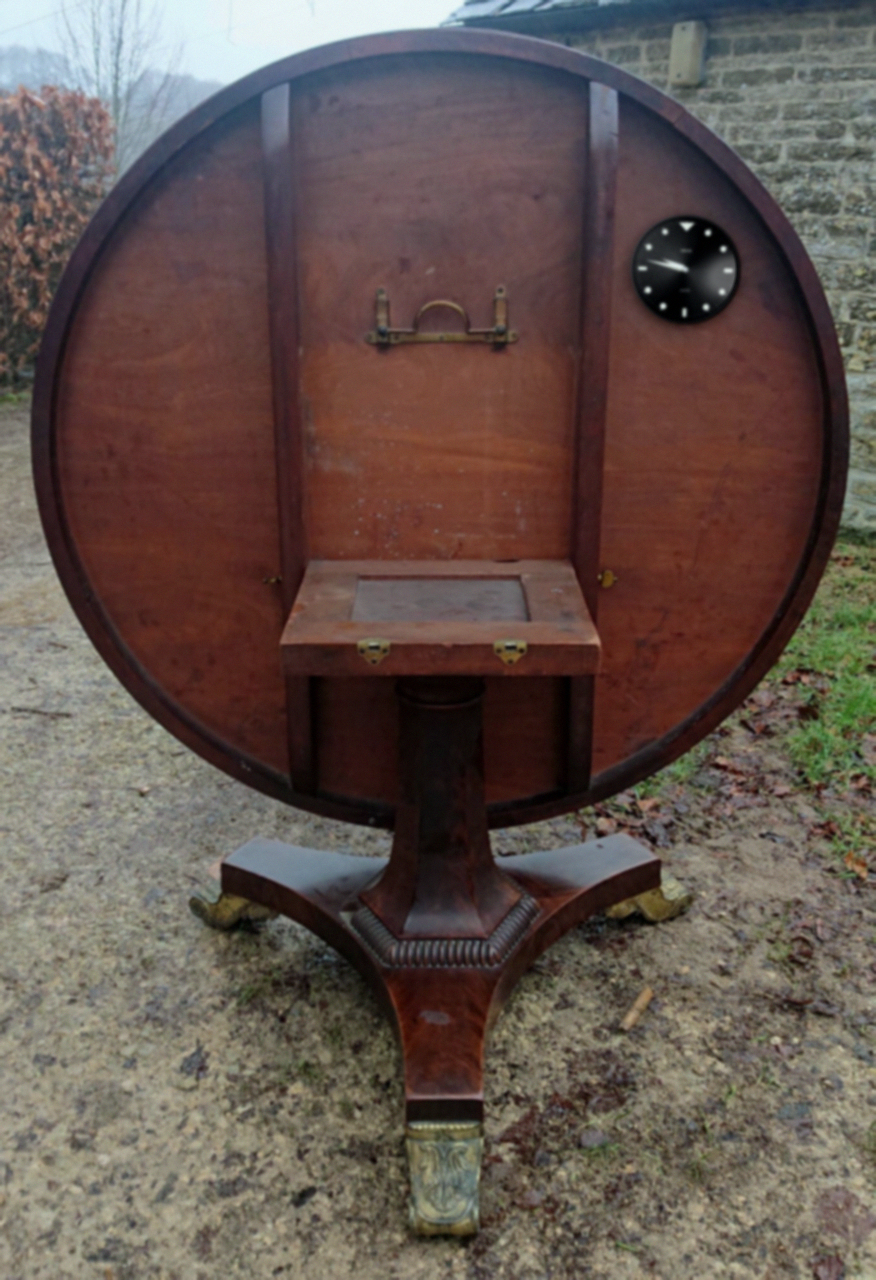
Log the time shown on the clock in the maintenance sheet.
9:47
